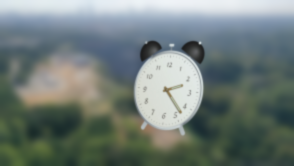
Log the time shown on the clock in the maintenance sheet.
2:23
